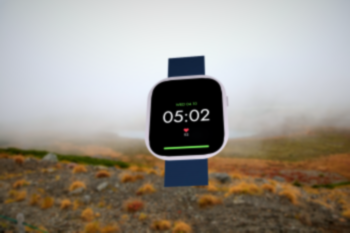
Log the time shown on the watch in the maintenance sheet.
5:02
